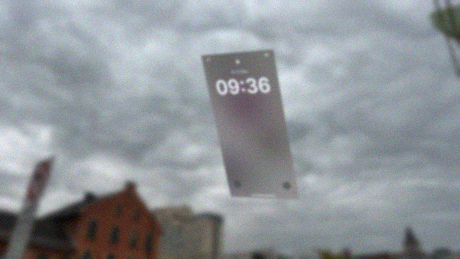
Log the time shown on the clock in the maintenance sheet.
9:36
